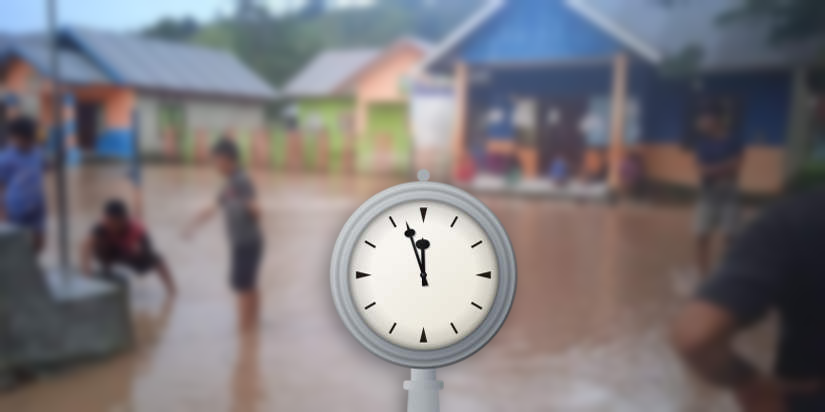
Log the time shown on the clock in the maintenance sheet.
11:57
